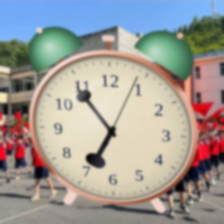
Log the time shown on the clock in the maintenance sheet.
6:54:04
